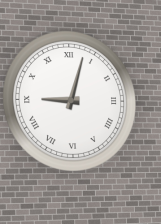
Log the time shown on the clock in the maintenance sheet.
9:03
